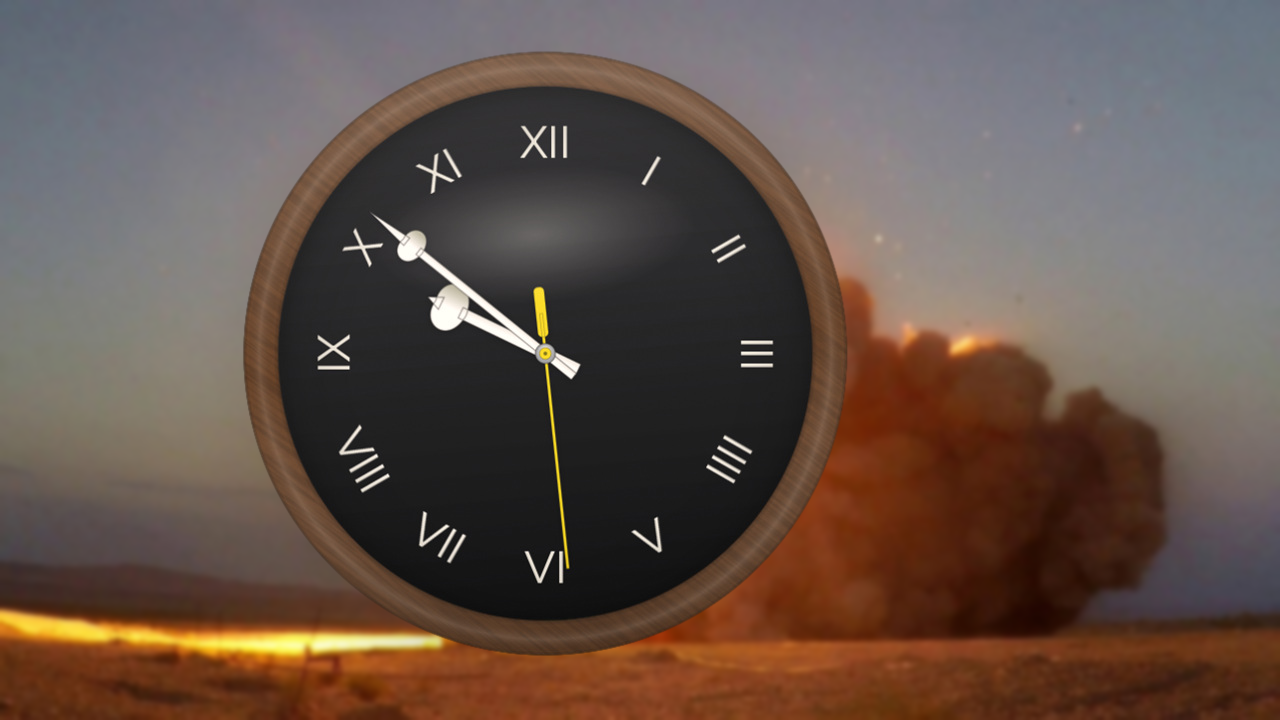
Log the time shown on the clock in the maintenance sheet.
9:51:29
